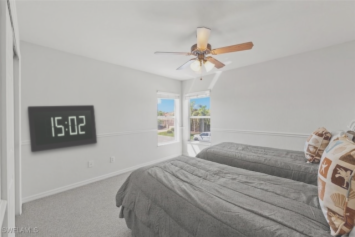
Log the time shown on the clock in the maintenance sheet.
15:02
